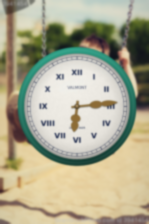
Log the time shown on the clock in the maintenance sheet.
6:14
